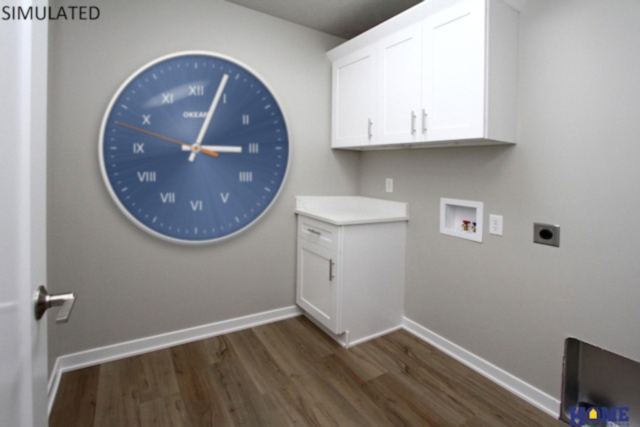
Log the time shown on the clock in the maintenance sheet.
3:03:48
